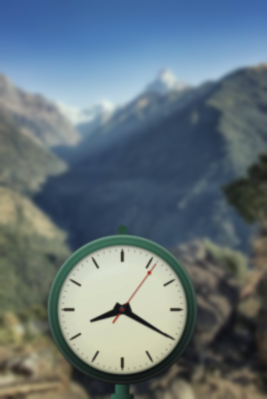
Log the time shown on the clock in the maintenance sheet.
8:20:06
